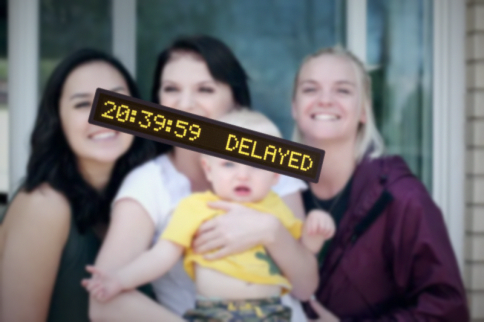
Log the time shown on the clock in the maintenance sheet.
20:39:59
